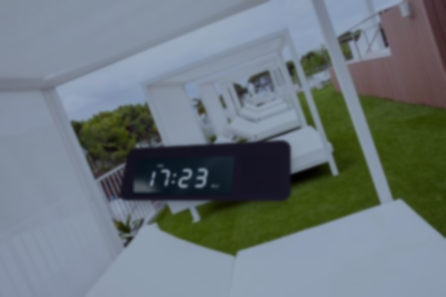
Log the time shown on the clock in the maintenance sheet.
17:23
